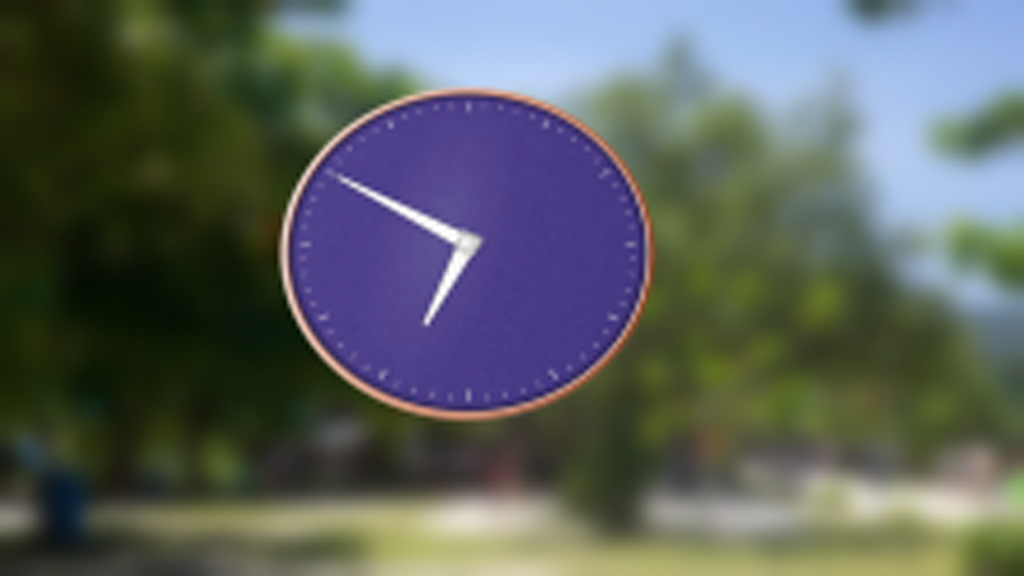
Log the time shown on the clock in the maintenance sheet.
6:50
